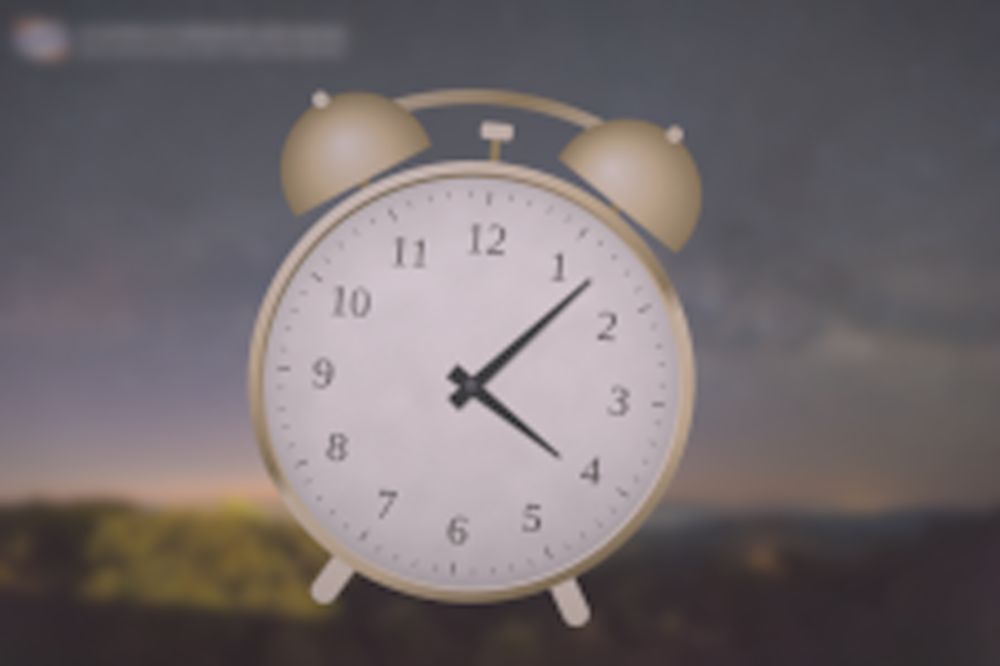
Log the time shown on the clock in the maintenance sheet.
4:07
